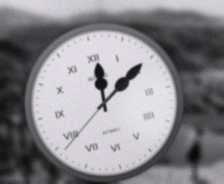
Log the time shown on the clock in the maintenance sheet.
12:09:39
